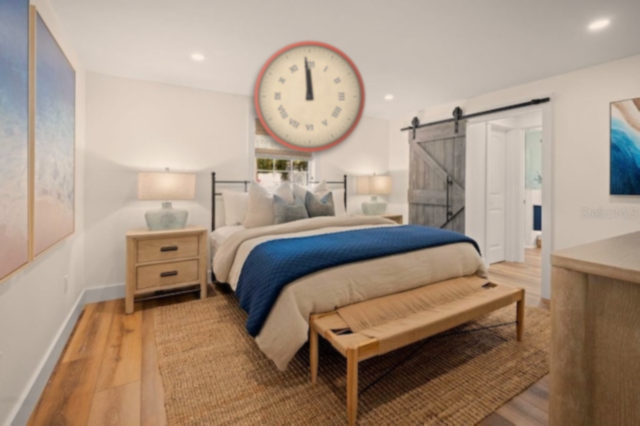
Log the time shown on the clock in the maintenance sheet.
11:59
